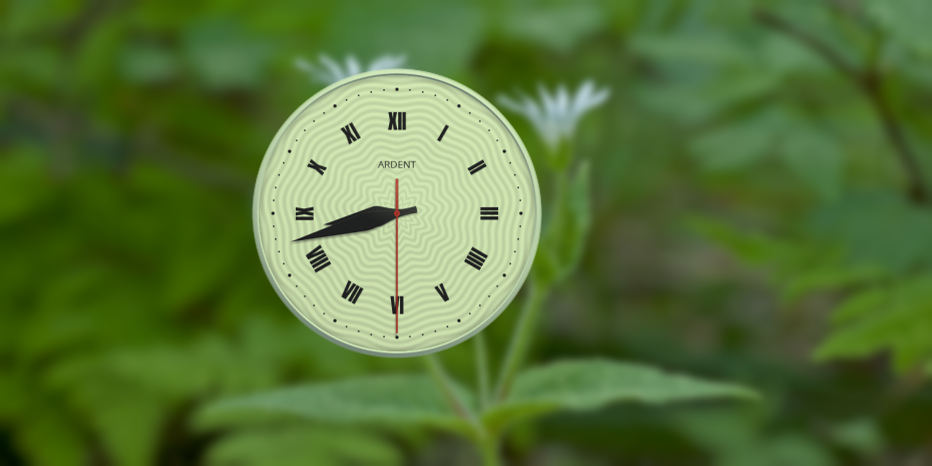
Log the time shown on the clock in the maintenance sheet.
8:42:30
